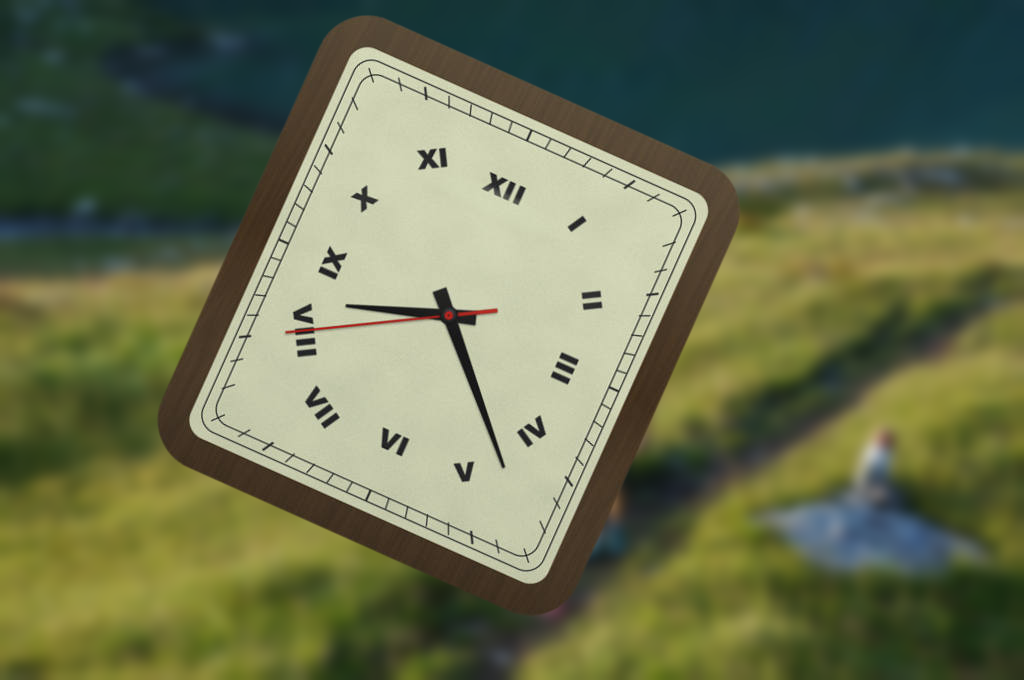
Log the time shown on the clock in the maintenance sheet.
8:22:40
